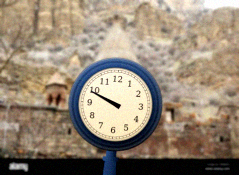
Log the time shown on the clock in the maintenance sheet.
9:49
